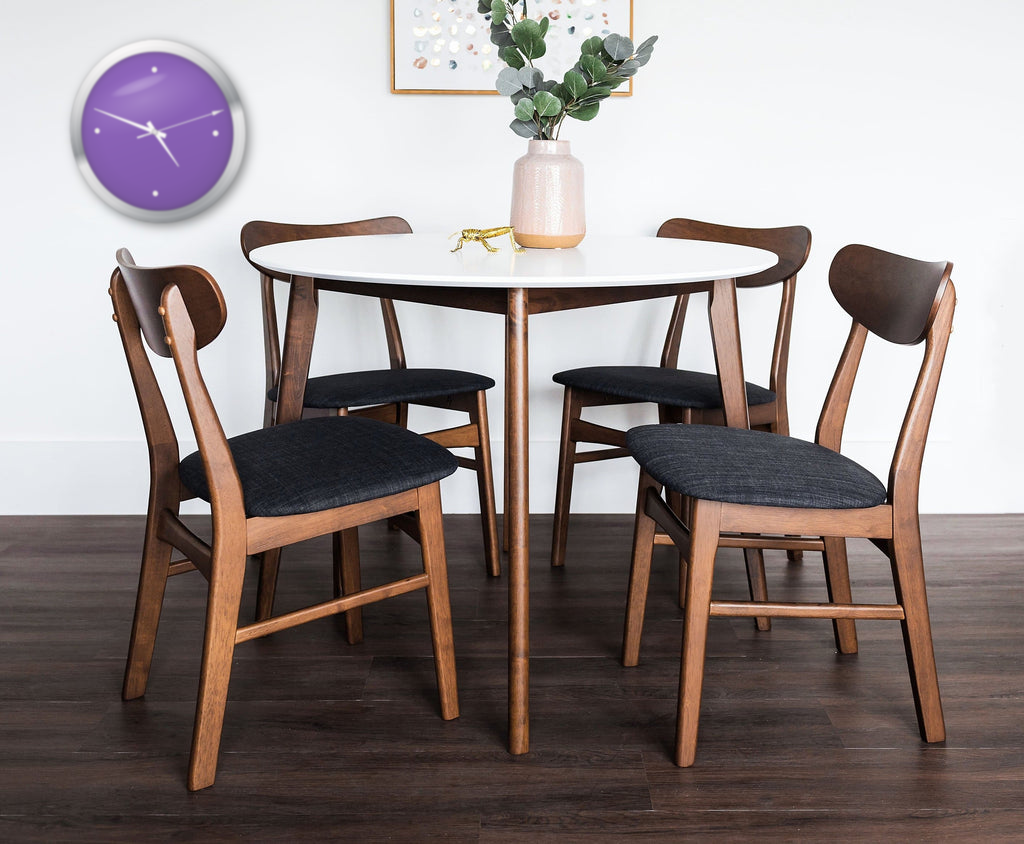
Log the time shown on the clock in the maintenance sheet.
4:48:12
